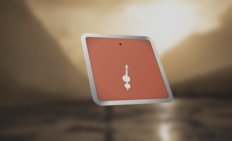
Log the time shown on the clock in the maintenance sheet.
6:32
